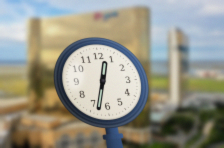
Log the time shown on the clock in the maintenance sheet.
12:33
